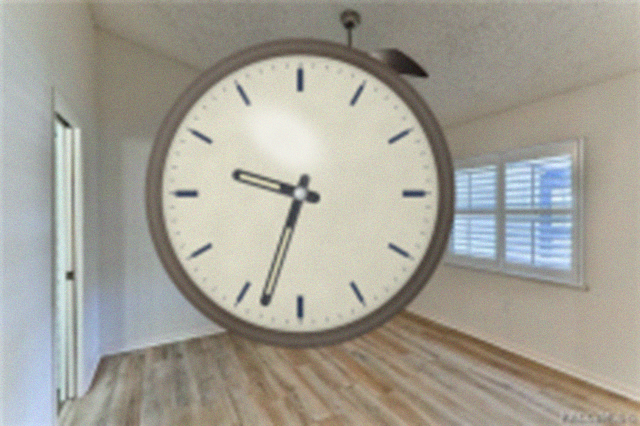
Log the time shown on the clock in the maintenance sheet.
9:33
